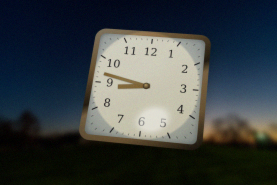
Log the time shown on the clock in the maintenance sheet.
8:47
